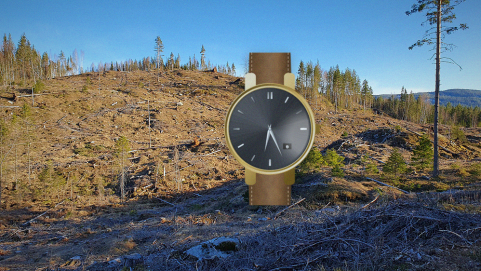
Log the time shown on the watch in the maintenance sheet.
6:26
